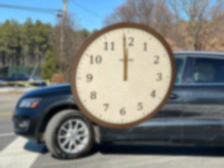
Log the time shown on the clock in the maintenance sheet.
11:59
